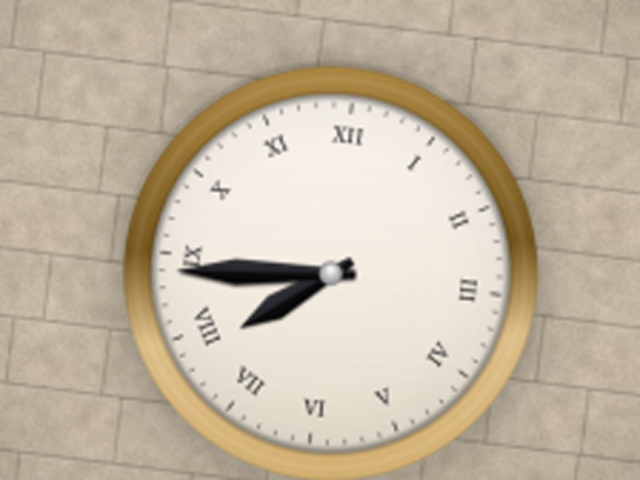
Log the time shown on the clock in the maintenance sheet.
7:44
